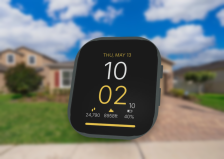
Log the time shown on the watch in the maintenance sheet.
10:02
